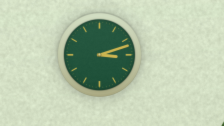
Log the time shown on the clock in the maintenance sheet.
3:12
